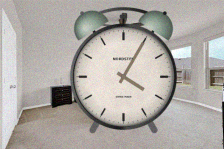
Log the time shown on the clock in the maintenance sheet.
4:05
